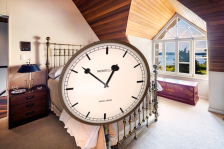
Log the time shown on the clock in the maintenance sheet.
12:52
